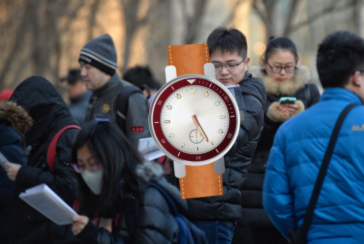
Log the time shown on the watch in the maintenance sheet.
5:26
